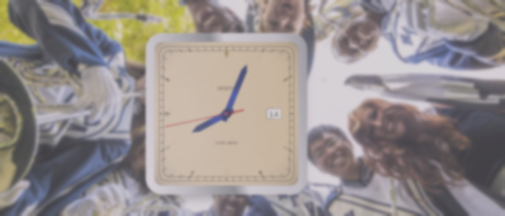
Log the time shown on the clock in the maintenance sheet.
8:03:43
